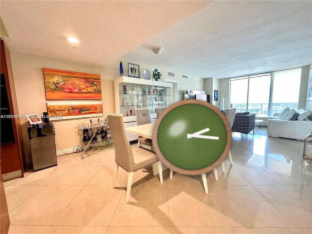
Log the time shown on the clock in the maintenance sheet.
2:16
